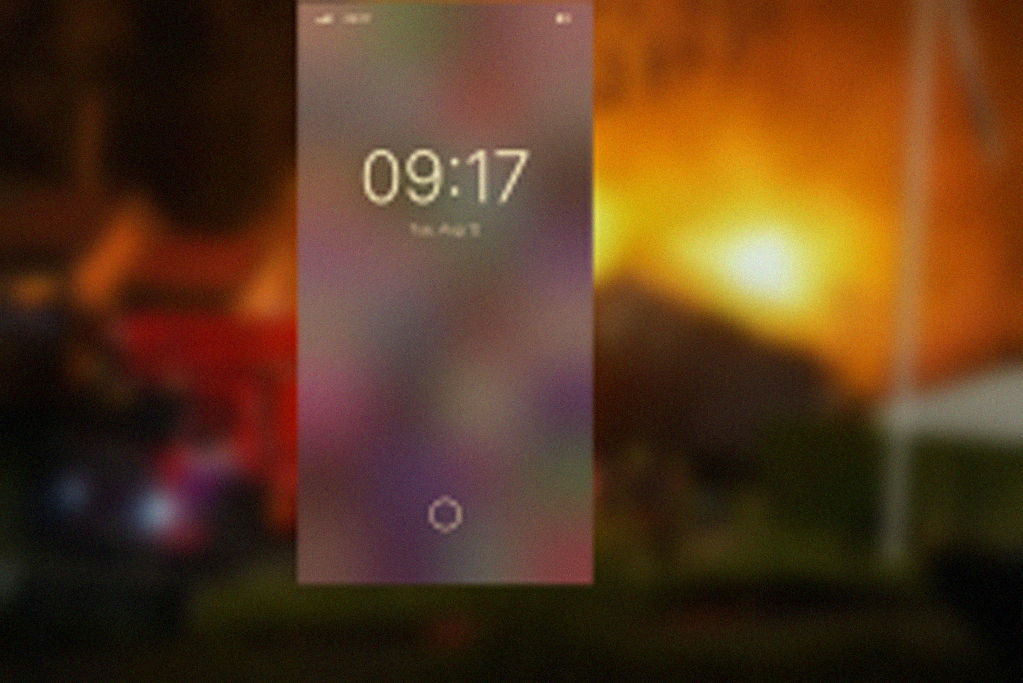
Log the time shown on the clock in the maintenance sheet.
9:17
